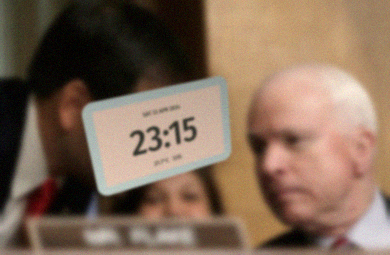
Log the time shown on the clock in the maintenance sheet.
23:15
